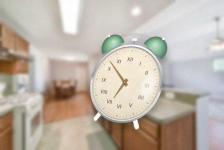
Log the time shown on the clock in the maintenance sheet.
6:52
